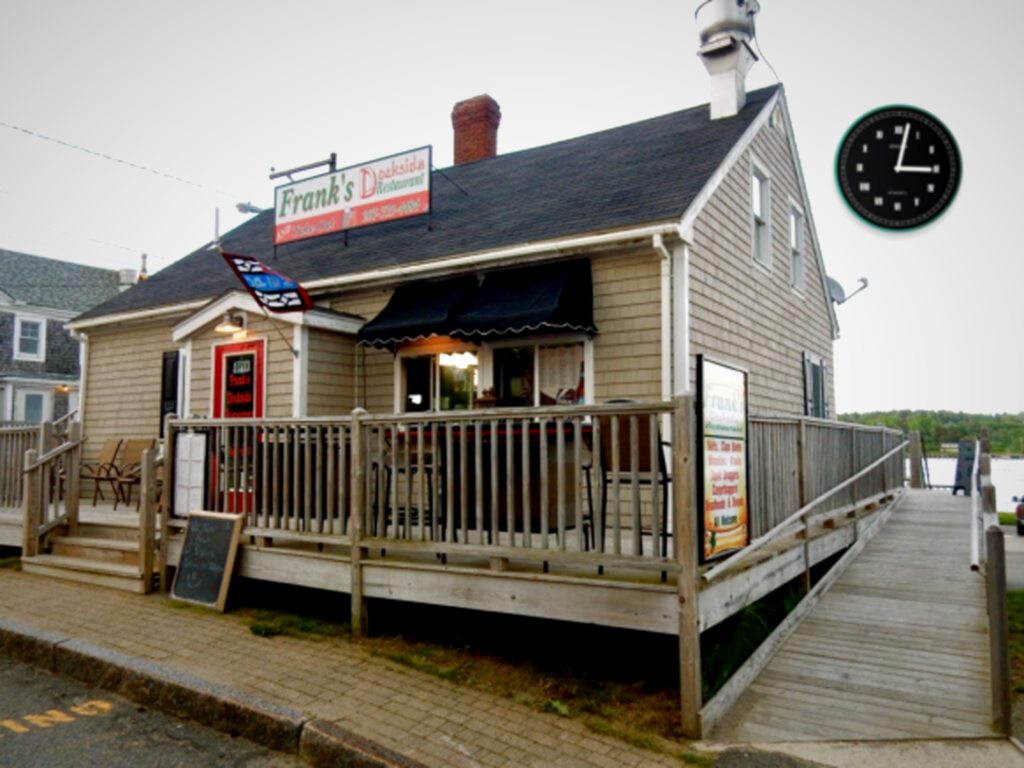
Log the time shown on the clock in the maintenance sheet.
3:02
